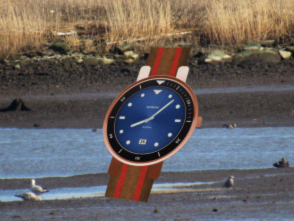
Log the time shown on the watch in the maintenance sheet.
8:07
